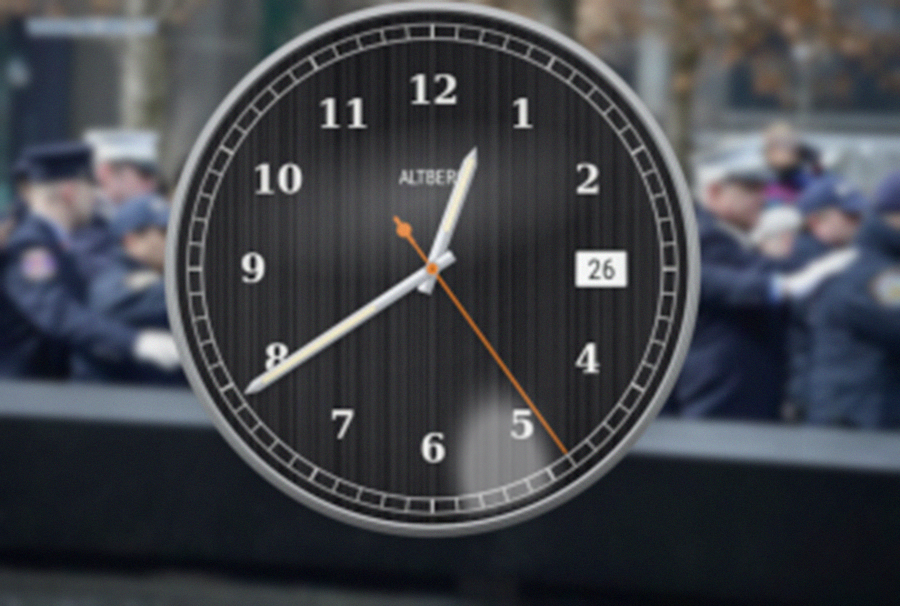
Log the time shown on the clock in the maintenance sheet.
12:39:24
